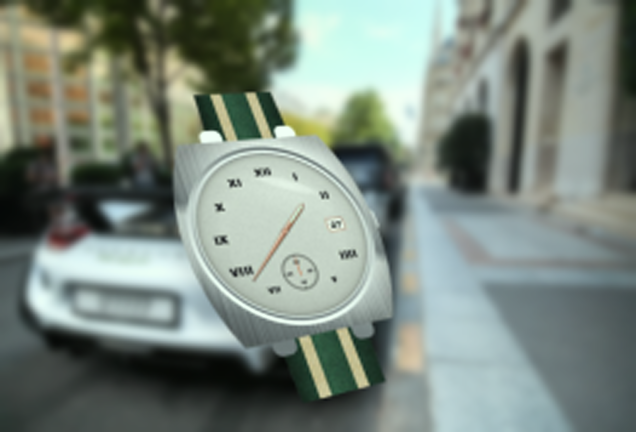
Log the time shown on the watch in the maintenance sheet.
1:38
